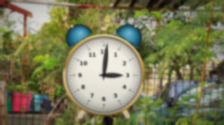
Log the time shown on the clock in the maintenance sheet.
3:01
